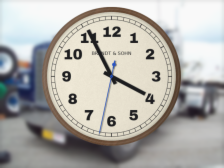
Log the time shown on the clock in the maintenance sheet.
3:55:32
